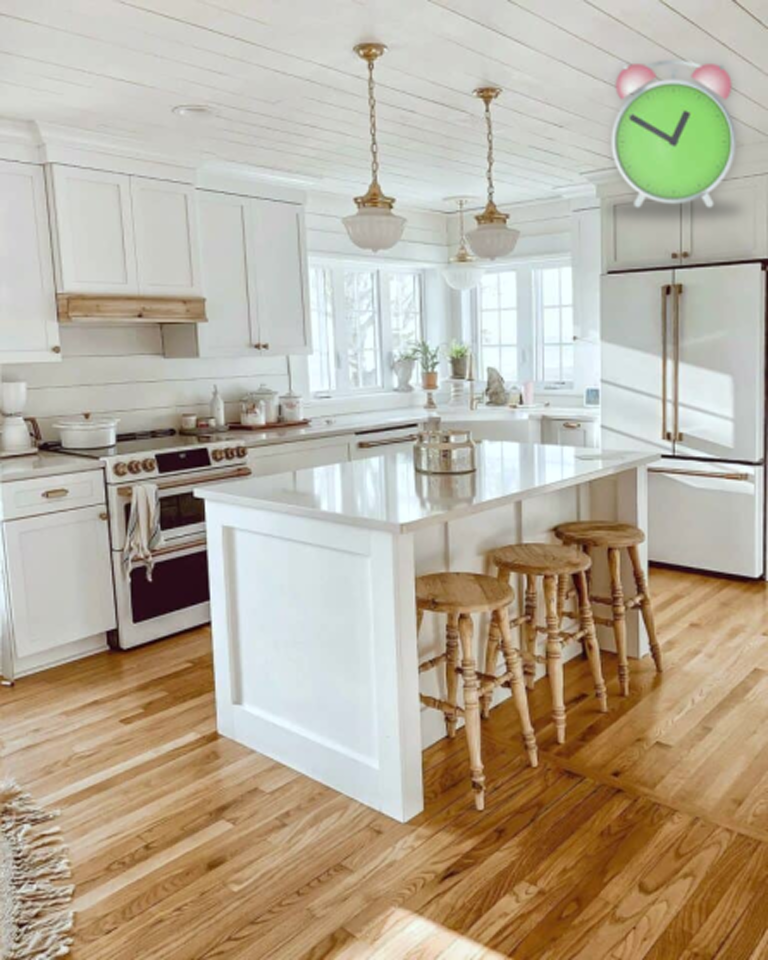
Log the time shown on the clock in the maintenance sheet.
12:50
